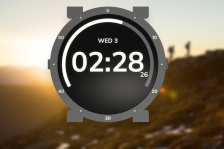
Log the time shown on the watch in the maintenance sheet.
2:28
